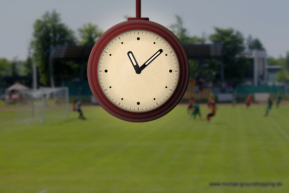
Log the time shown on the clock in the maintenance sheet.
11:08
